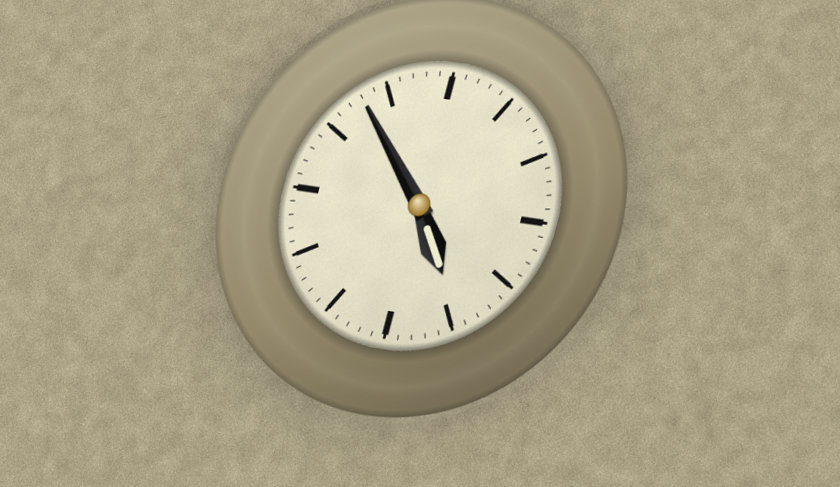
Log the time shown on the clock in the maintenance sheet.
4:53
